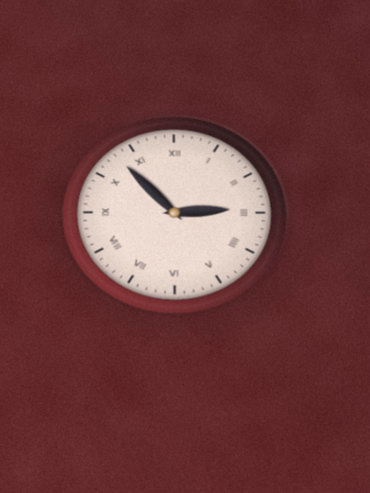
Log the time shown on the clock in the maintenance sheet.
2:53
